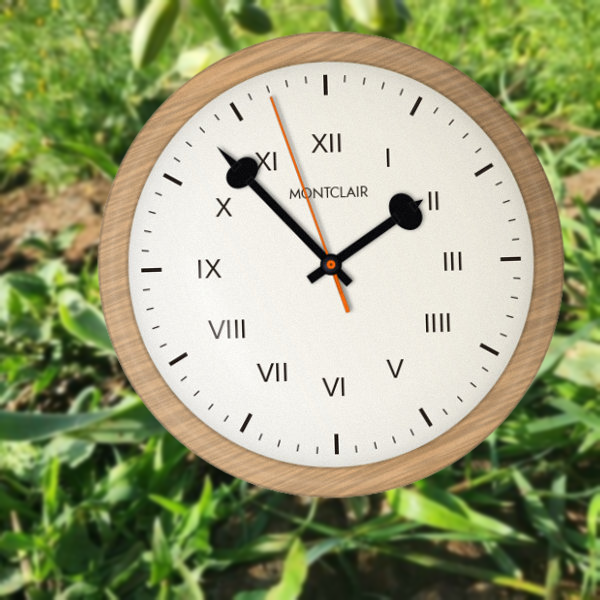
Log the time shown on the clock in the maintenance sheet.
1:52:57
